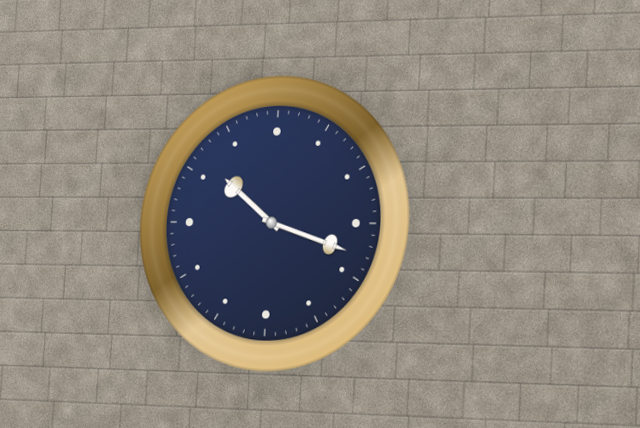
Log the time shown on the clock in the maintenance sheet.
10:18
